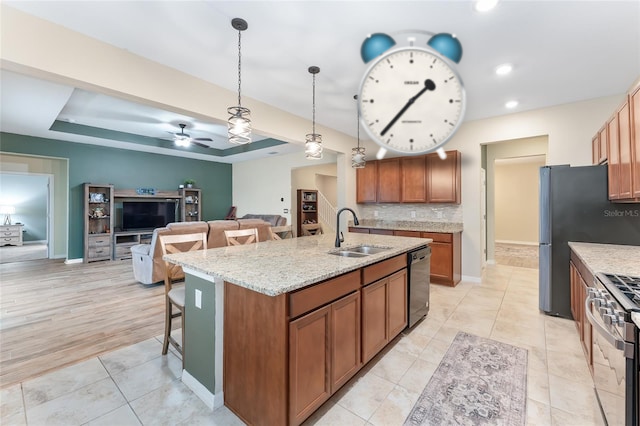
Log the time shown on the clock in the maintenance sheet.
1:37
